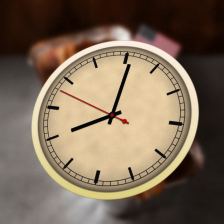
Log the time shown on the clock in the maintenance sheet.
8:00:48
